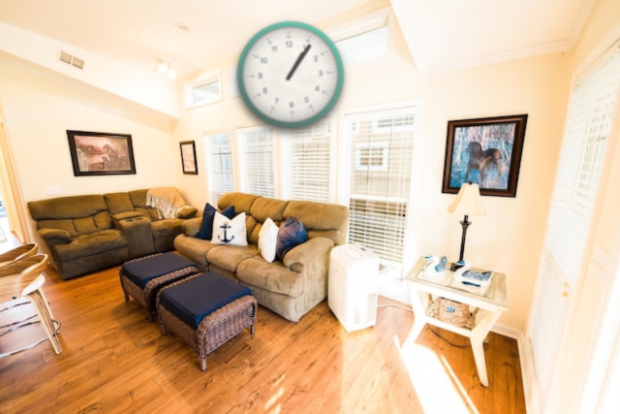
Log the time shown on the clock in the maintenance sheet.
1:06
